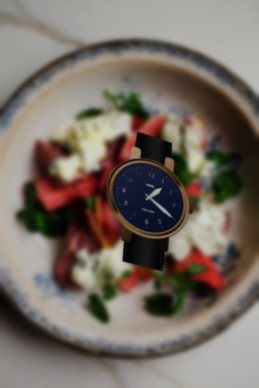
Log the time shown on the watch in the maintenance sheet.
1:20
